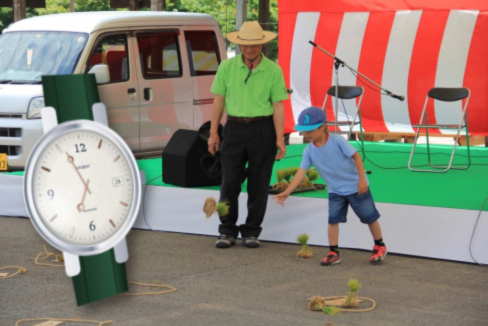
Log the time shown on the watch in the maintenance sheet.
6:56
